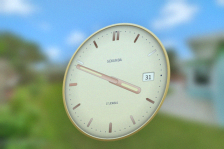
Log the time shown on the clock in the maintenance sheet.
3:49
